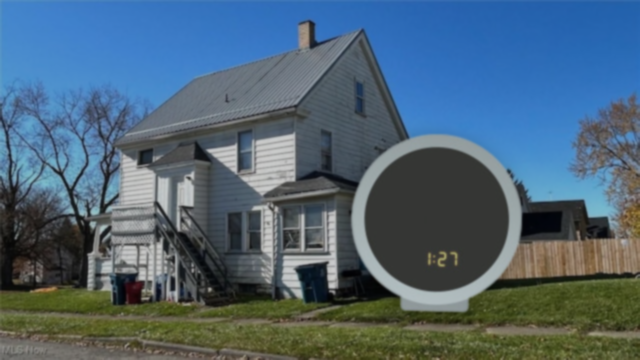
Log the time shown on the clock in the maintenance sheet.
1:27
